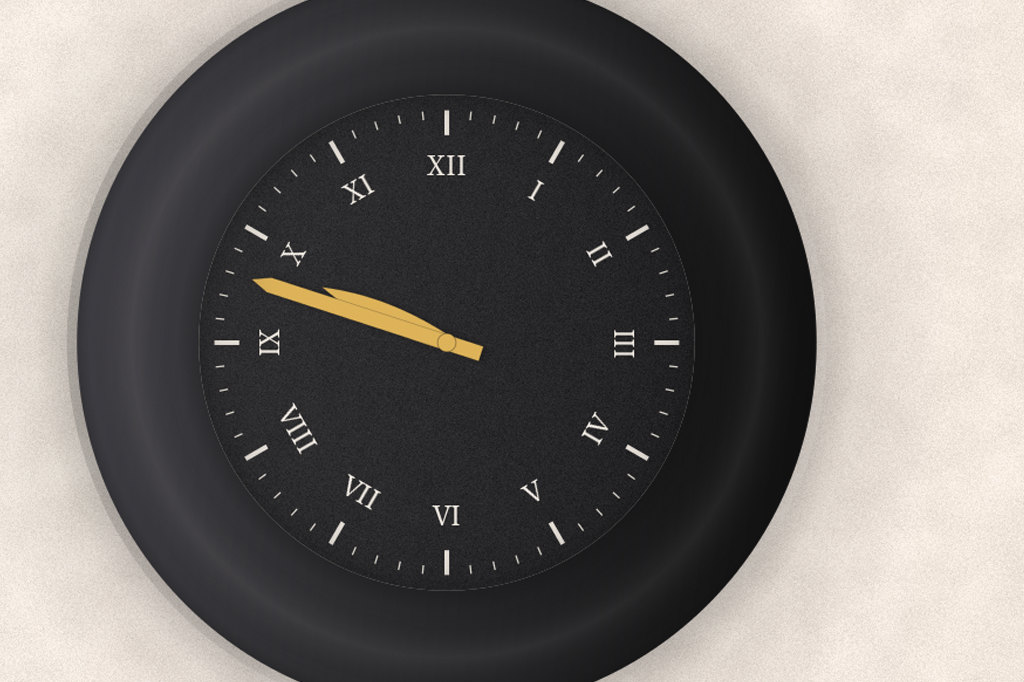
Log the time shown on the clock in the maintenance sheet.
9:48
